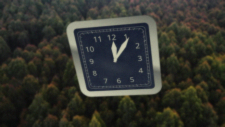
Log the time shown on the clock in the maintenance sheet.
12:06
